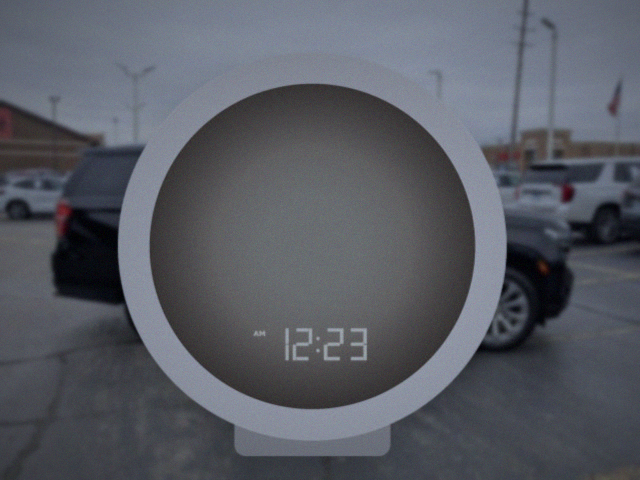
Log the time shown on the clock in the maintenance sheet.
12:23
